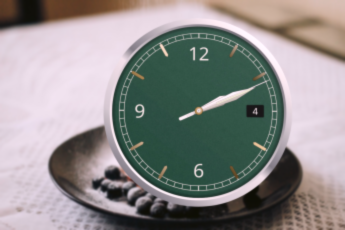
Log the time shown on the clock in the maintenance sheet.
2:11:11
